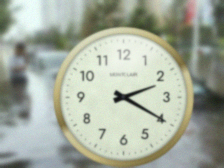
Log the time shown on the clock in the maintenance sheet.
2:20
